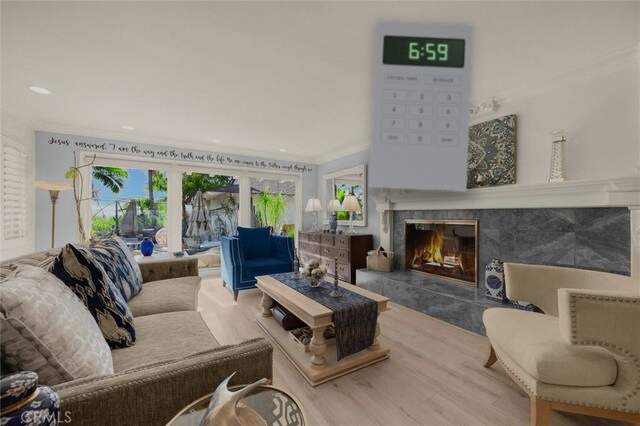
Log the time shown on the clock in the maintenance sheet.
6:59
